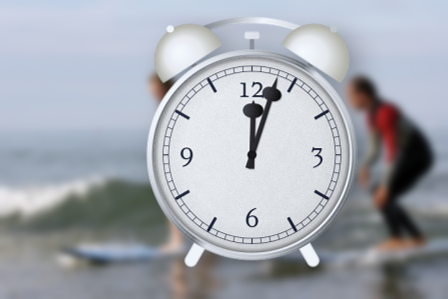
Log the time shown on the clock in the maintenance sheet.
12:03
